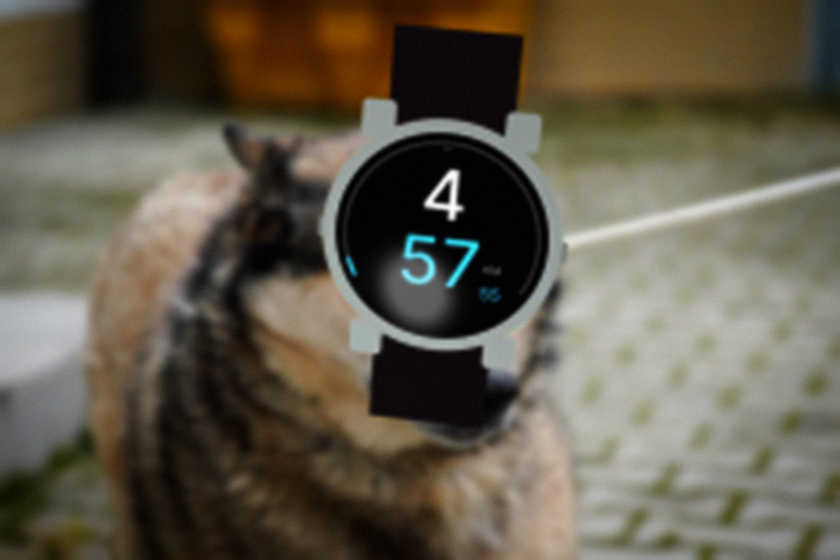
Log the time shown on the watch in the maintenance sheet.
4:57
